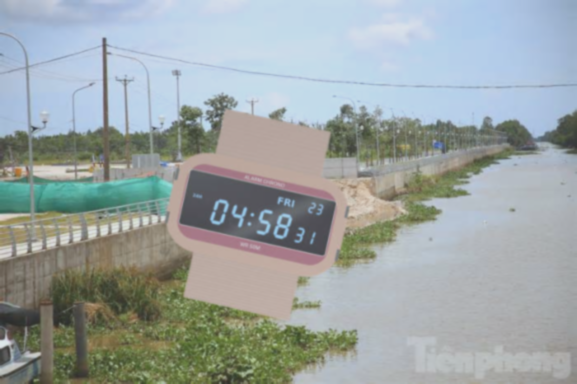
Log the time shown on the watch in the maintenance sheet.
4:58:31
